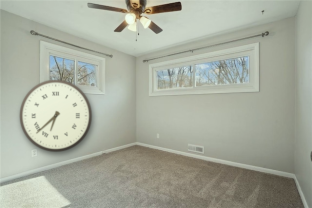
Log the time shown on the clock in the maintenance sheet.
6:38
